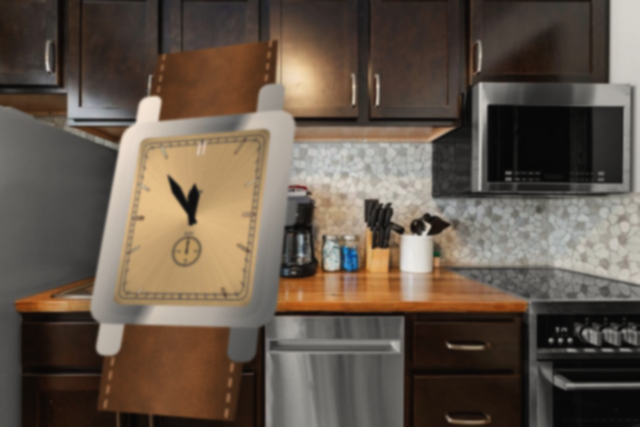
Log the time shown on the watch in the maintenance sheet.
11:54
